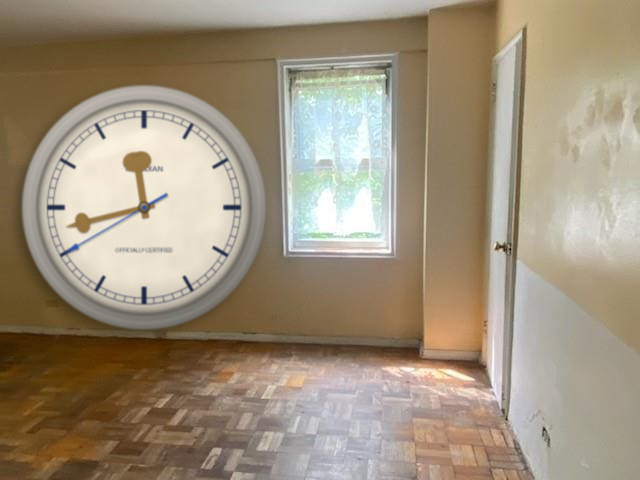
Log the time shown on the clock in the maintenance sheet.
11:42:40
